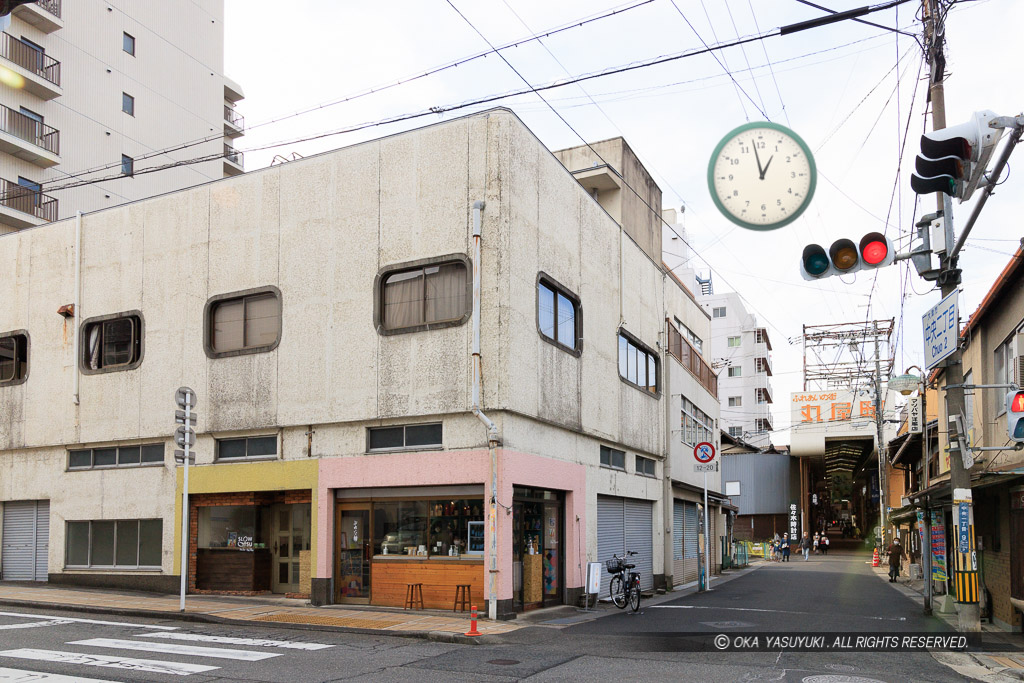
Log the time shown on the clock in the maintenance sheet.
12:58
